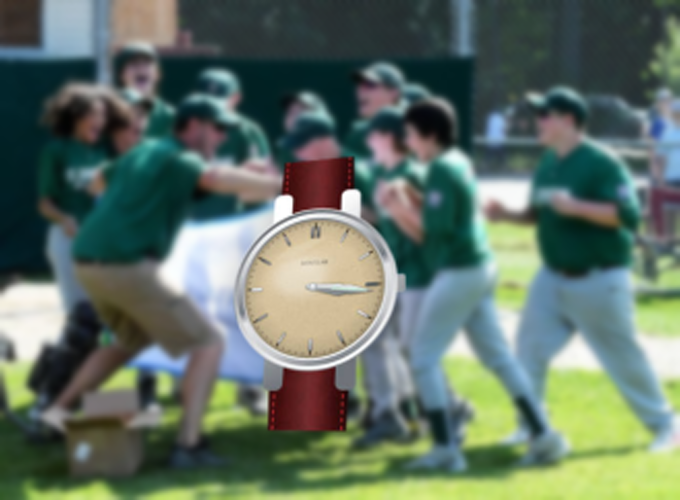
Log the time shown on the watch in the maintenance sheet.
3:16
